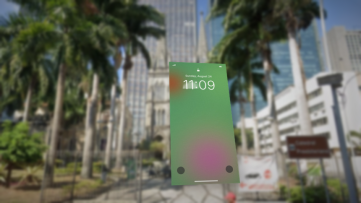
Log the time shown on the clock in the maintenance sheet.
11:09
